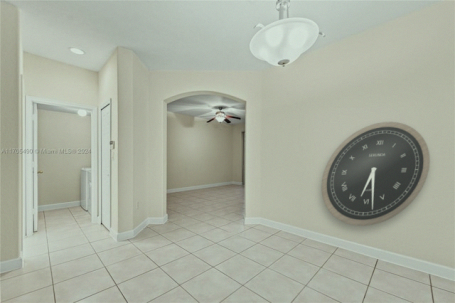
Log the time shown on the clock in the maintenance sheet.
6:28
